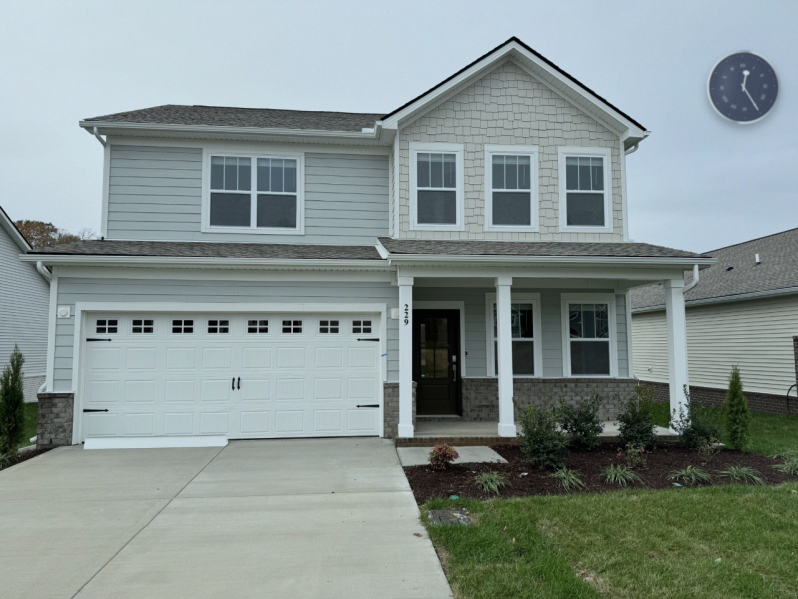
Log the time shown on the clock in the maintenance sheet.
12:25
